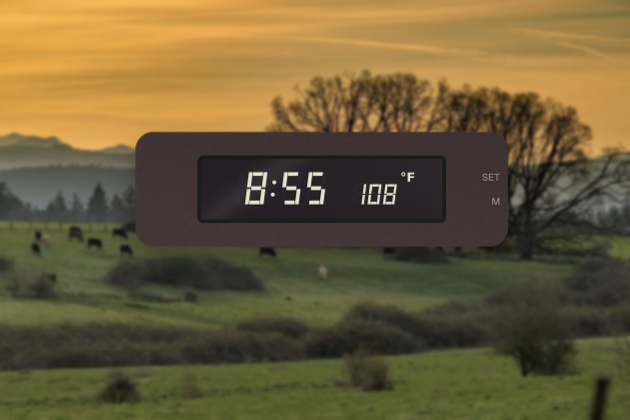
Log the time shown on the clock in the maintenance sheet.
8:55
